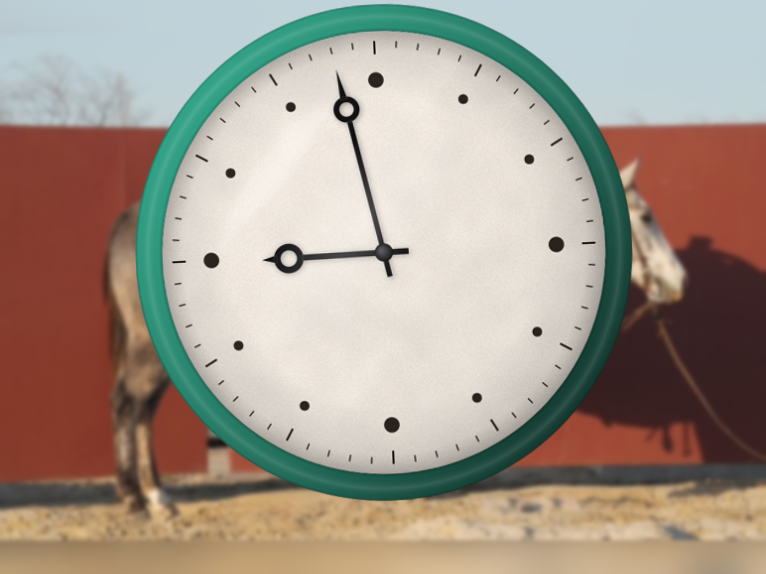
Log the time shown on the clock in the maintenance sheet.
8:58
